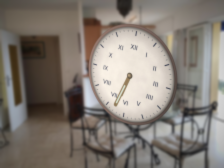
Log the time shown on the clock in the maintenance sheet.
6:33
